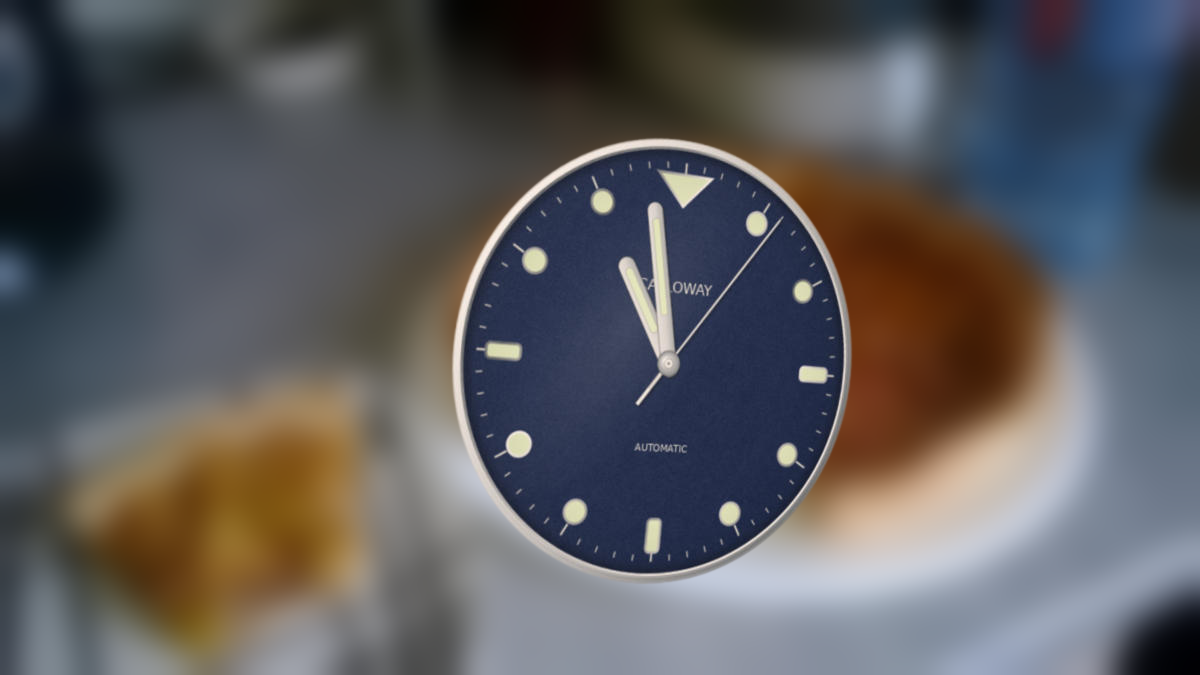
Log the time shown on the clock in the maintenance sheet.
10:58:06
